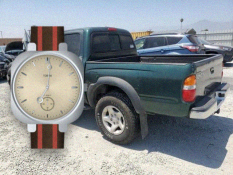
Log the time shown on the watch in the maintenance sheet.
7:01
